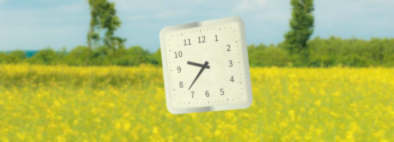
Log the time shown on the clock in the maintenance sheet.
9:37
